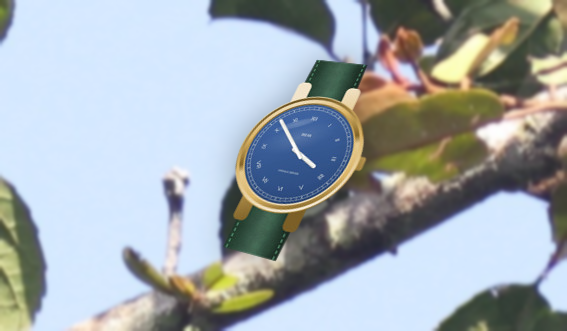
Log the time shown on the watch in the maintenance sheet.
3:52
